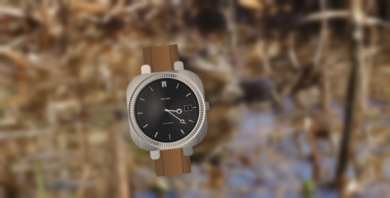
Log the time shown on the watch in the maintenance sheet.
3:22
